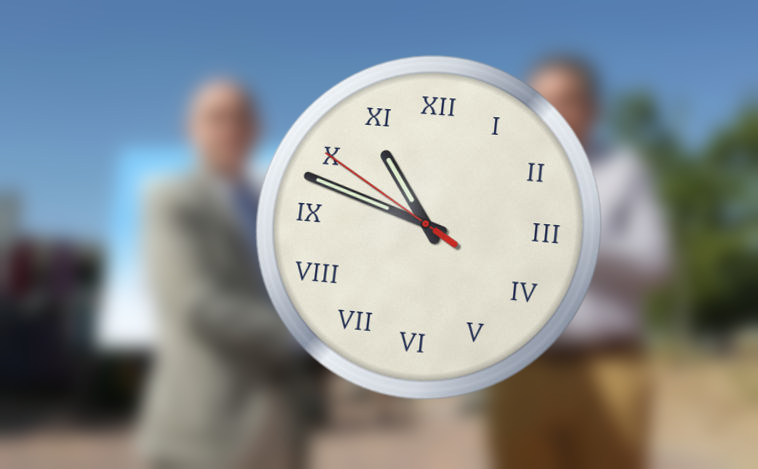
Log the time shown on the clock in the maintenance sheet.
10:47:50
